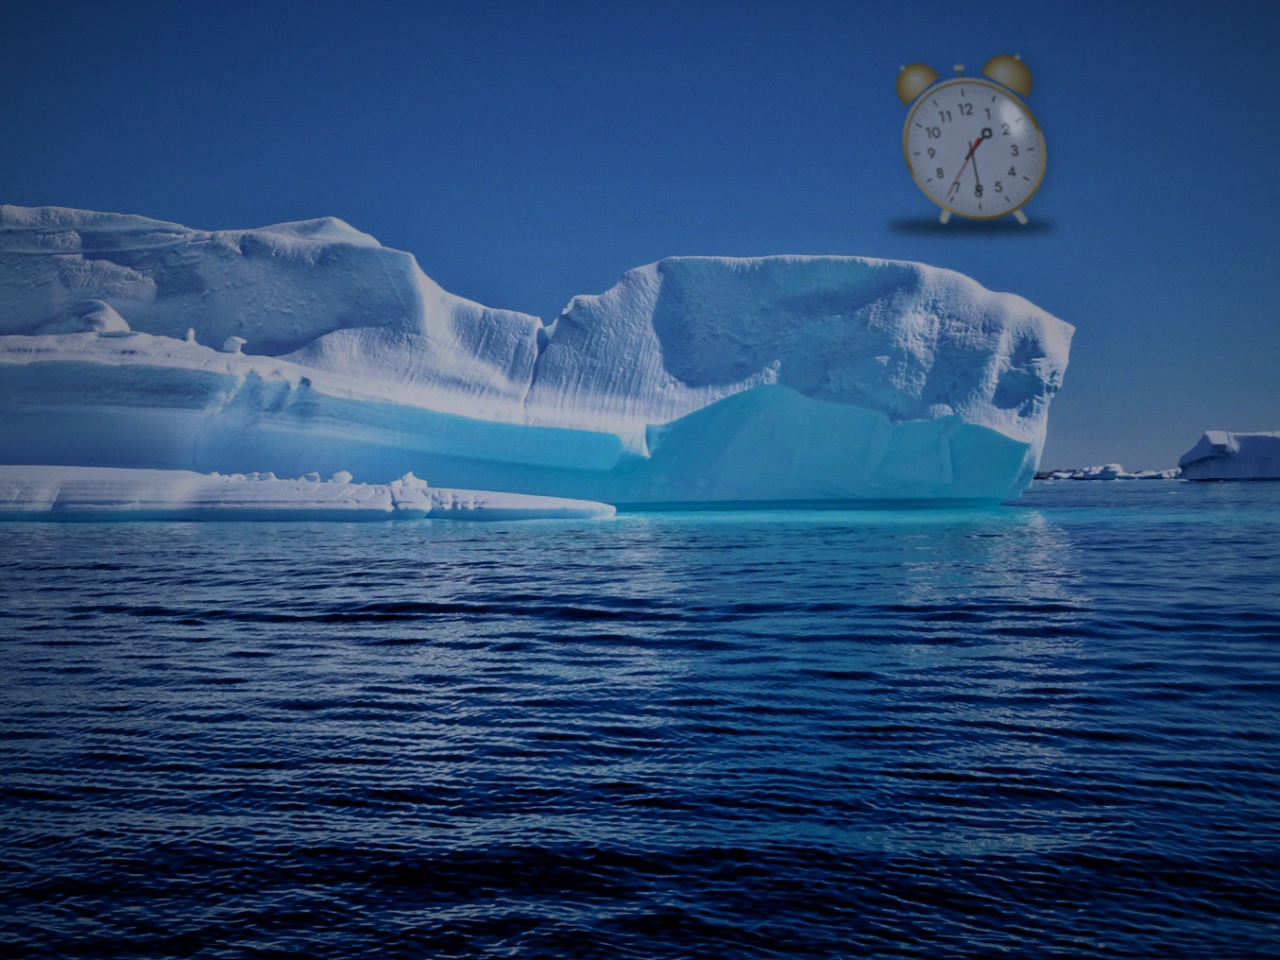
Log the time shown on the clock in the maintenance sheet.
1:29:36
